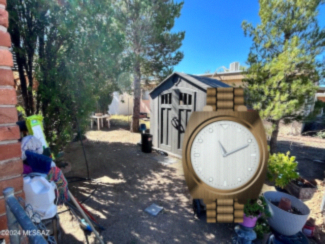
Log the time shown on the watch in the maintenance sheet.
11:11
